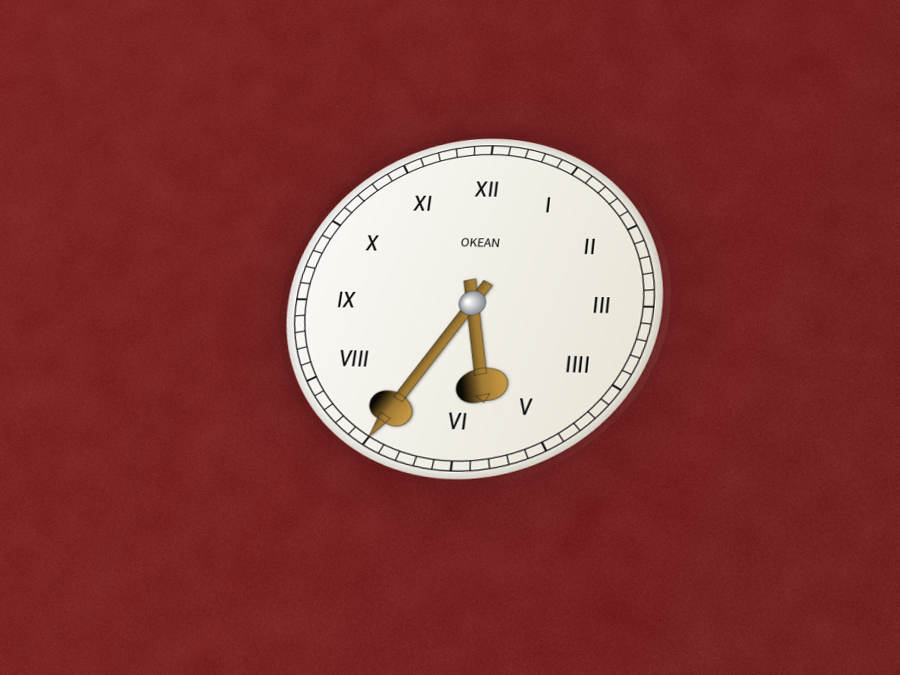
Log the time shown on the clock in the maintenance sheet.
5:35
